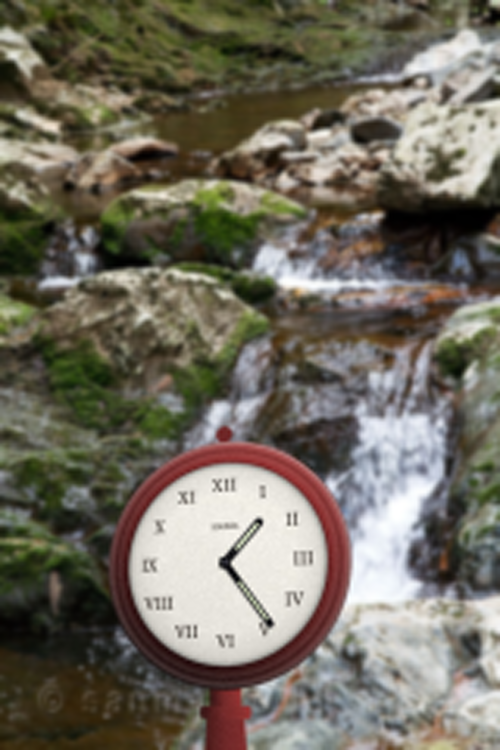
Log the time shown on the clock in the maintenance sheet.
1:24
